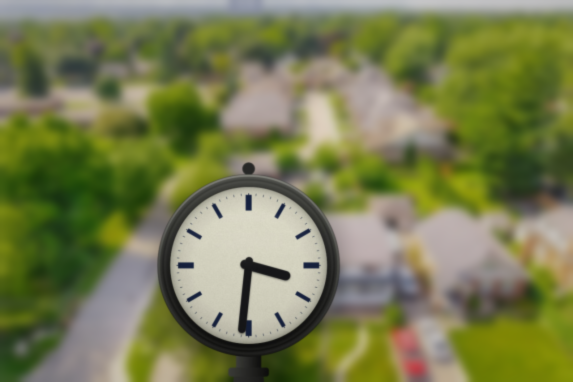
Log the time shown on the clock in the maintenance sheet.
3:31
